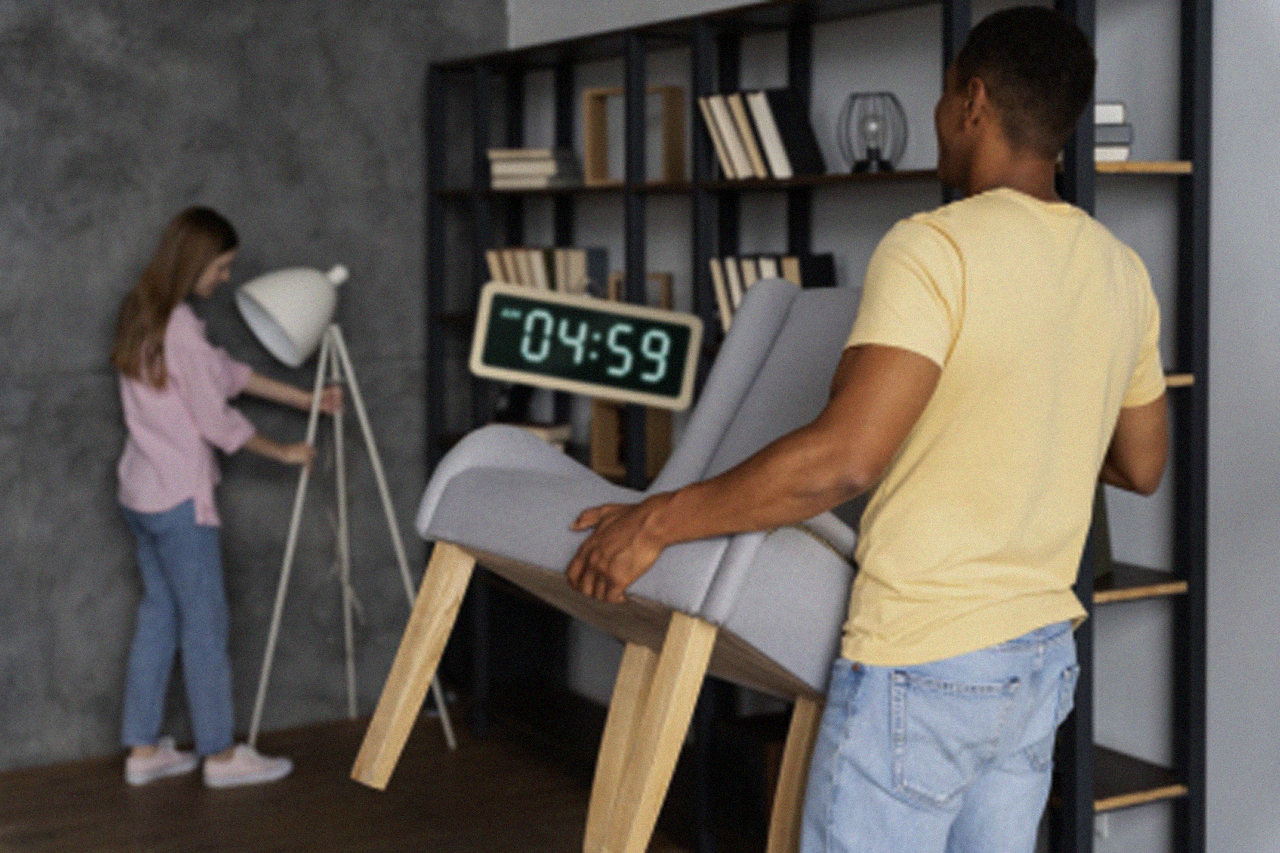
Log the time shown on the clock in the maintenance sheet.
4:59
